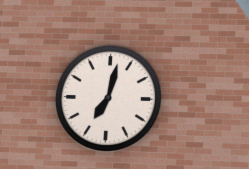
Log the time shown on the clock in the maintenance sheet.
7:02
